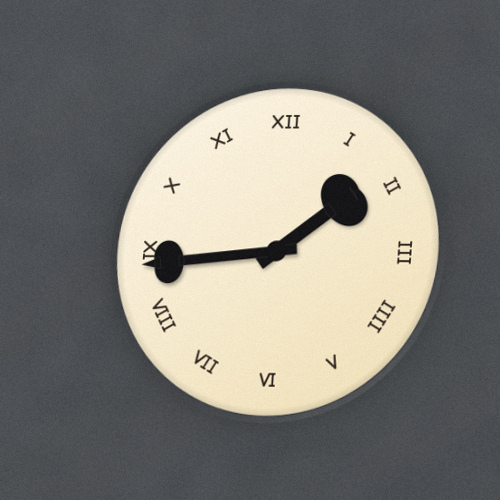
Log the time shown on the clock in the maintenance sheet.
1:44
